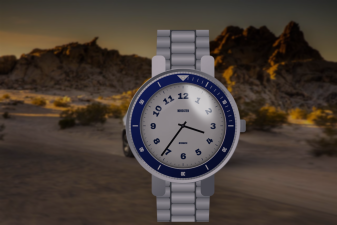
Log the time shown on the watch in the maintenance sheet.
3:36
